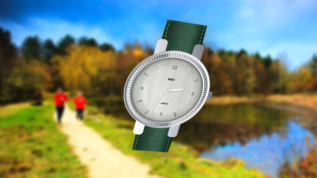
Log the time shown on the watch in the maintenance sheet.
2:33
